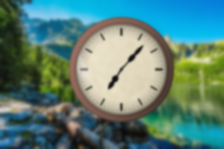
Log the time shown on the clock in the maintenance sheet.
7:07
